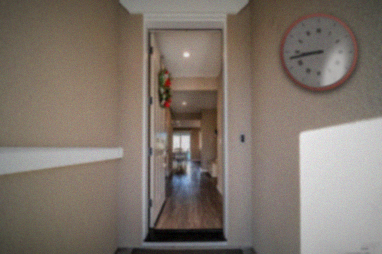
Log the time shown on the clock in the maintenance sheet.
8:43
